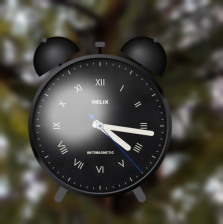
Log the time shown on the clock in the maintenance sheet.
4:16:23
